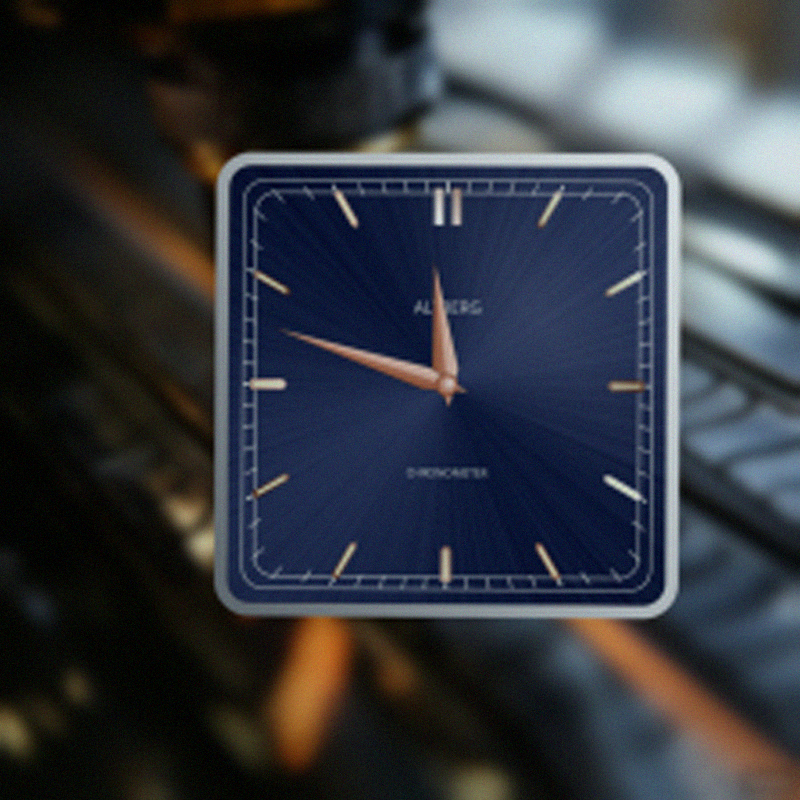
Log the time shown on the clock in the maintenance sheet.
11:48
